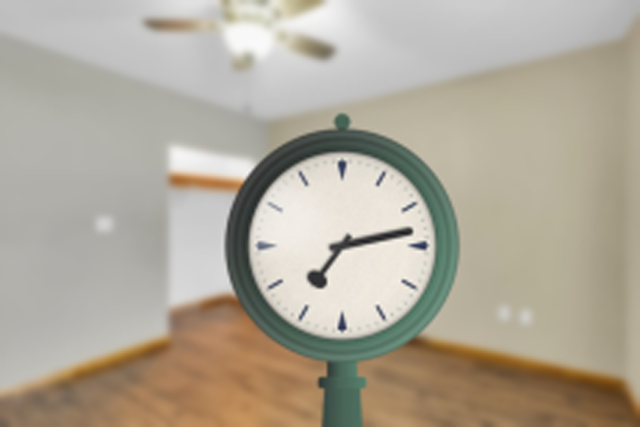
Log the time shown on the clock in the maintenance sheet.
7:13
